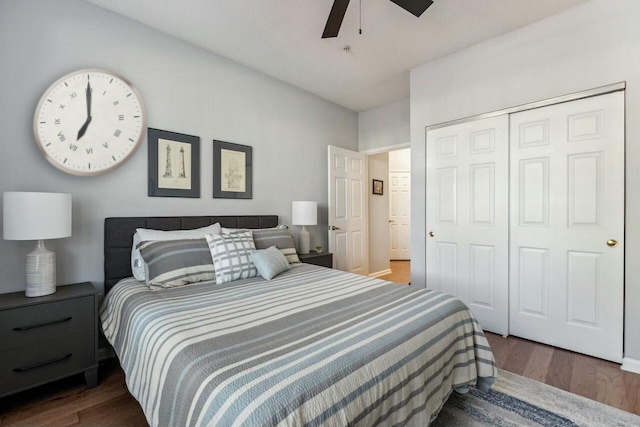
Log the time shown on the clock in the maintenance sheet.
7:00
